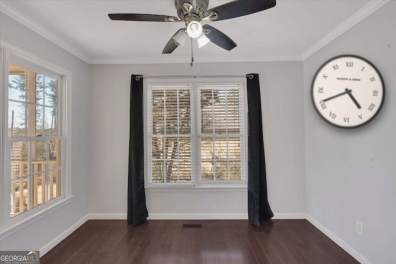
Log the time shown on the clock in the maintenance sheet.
4:41
